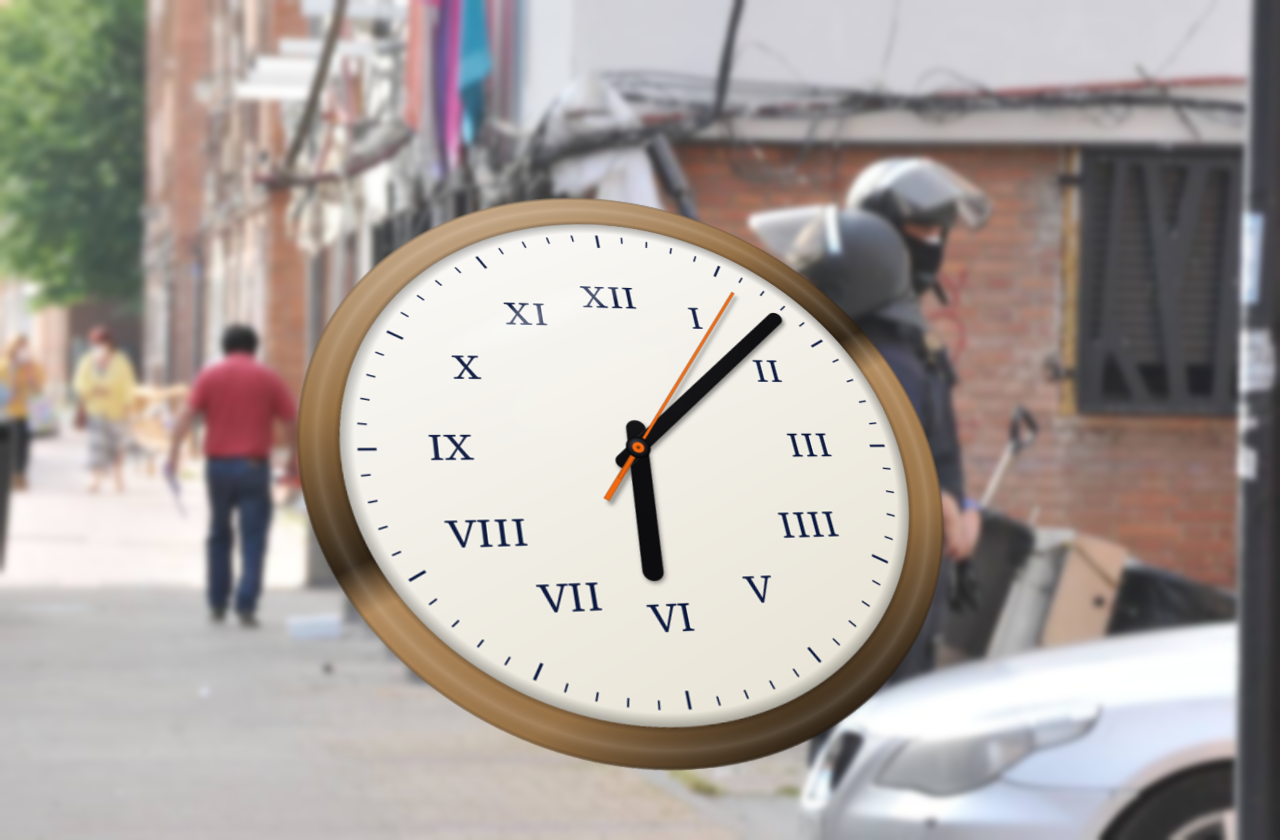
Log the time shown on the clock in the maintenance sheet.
6:08:06
